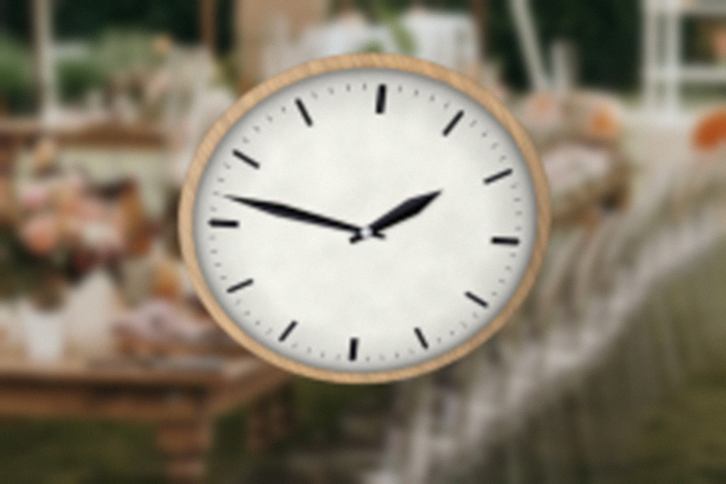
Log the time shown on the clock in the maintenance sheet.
1:47
